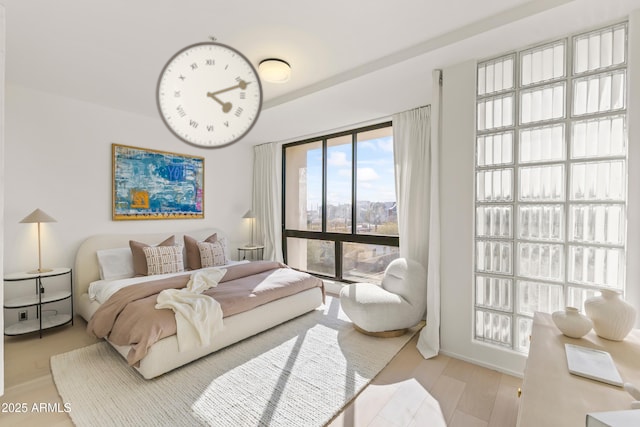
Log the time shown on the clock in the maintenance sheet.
4:12
